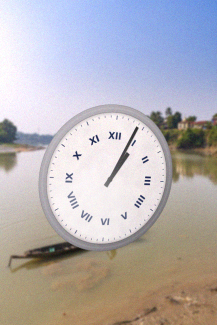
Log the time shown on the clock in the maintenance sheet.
1:04
